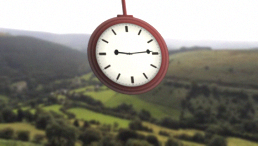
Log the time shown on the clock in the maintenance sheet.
9:14
